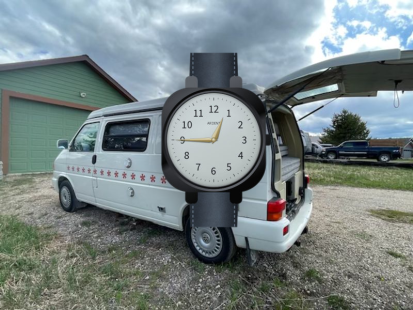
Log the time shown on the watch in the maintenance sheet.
12:45
